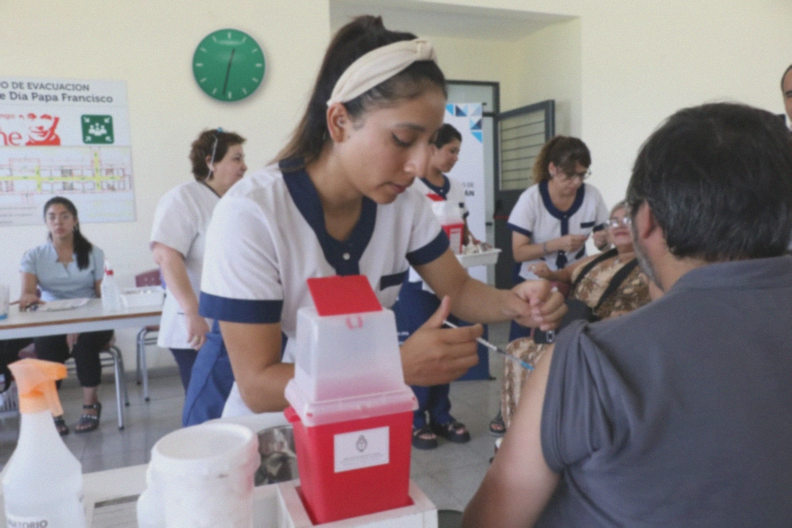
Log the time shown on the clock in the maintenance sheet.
12:32
